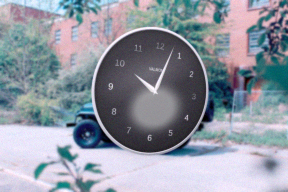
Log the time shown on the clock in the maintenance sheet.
10:03
